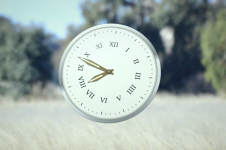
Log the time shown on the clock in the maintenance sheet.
7:48
